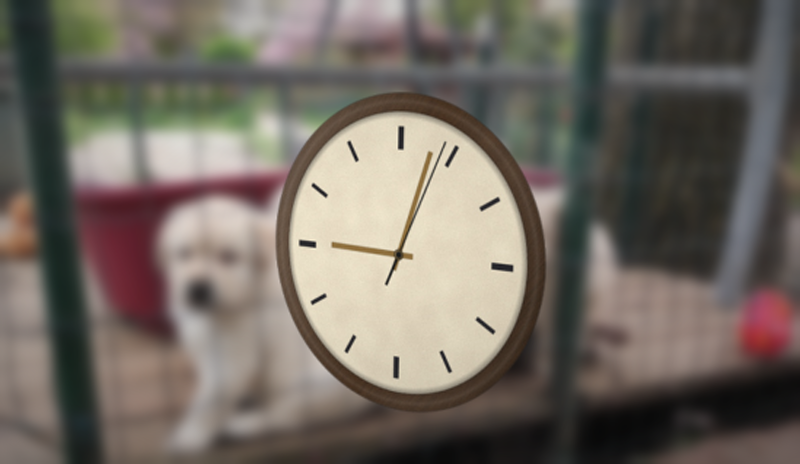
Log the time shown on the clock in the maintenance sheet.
9:03:04
